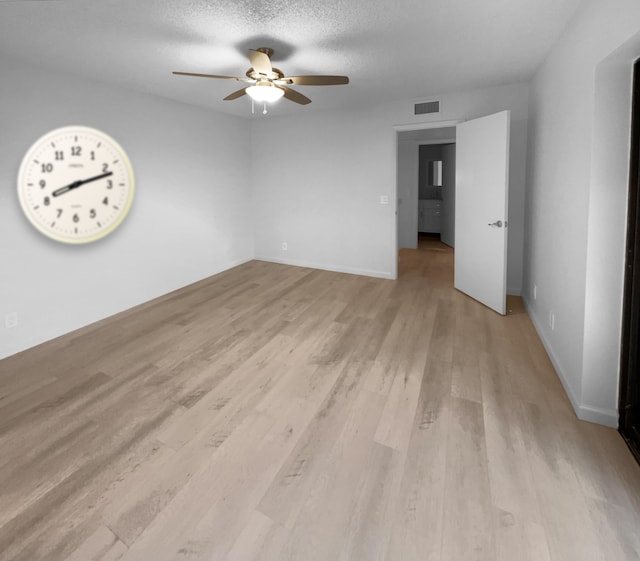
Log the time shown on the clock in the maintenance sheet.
8:12
